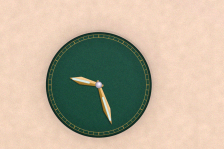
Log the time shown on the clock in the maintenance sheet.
9:27
